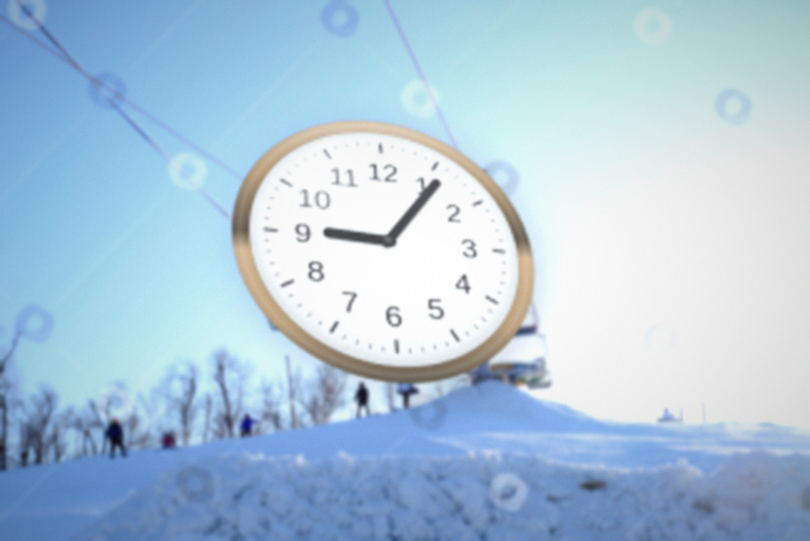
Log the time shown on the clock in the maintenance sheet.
9:06
